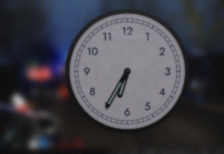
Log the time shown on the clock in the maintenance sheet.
6:35
